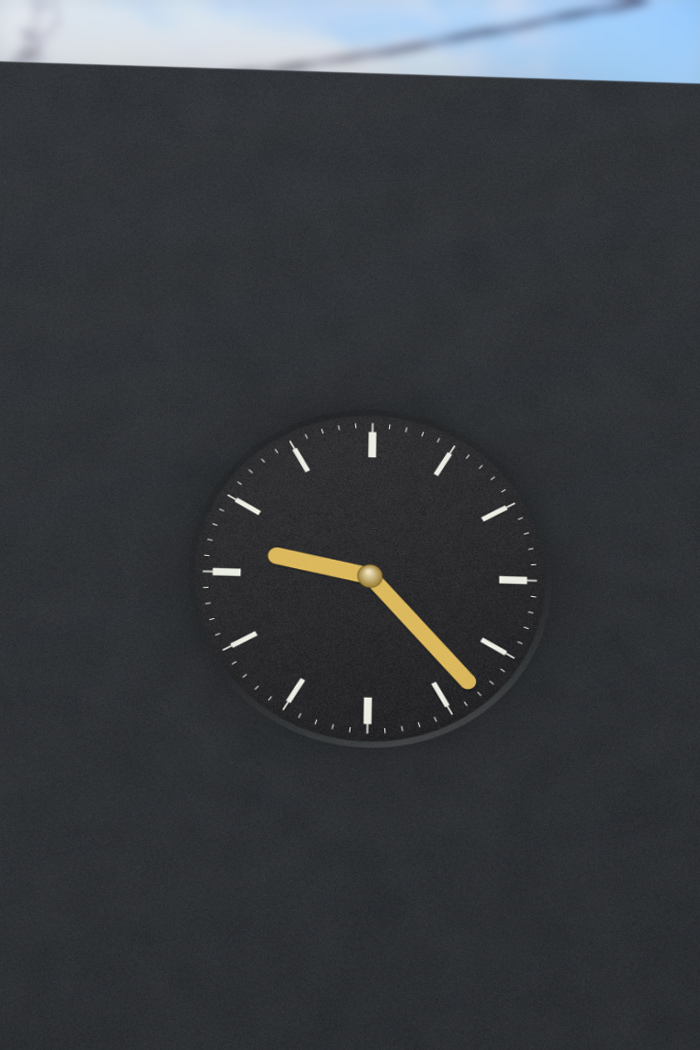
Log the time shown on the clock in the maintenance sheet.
9:23
